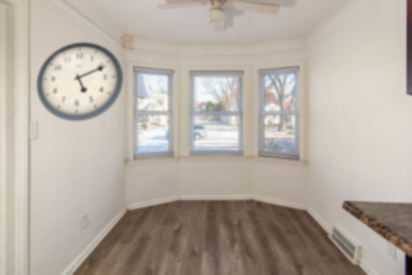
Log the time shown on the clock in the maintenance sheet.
5:11
